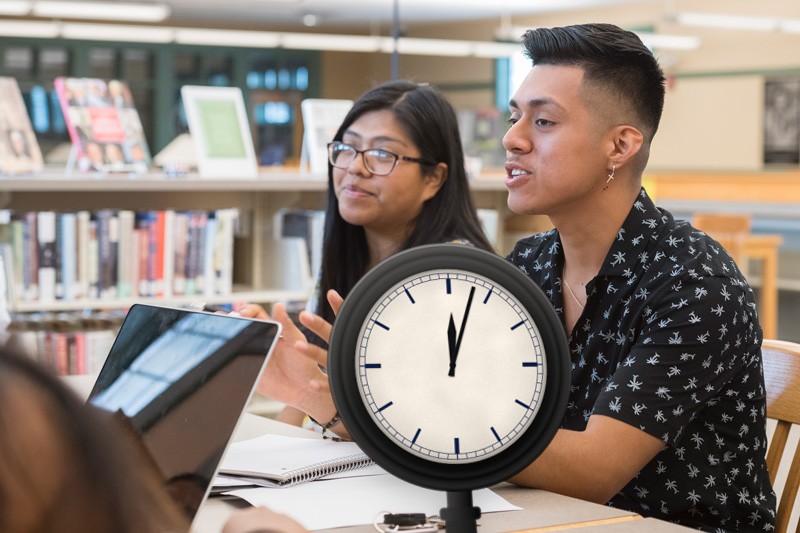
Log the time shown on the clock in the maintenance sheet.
12:03
